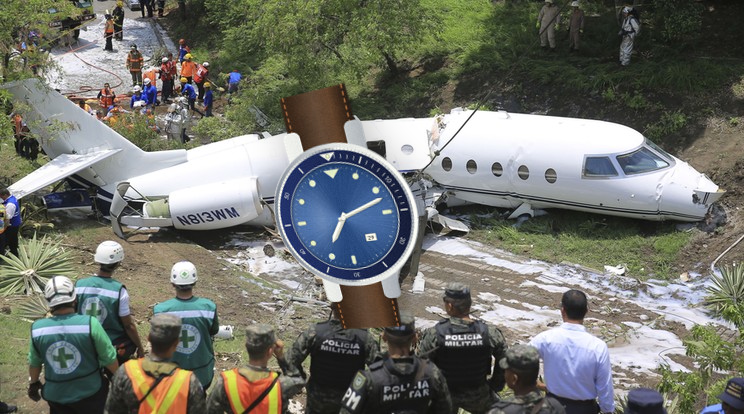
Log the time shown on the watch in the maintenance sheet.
7:12
